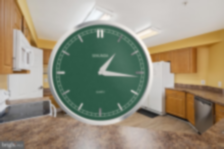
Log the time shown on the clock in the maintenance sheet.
1:16
